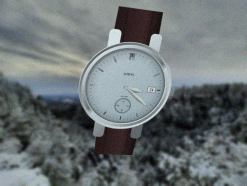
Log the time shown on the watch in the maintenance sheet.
3:21
